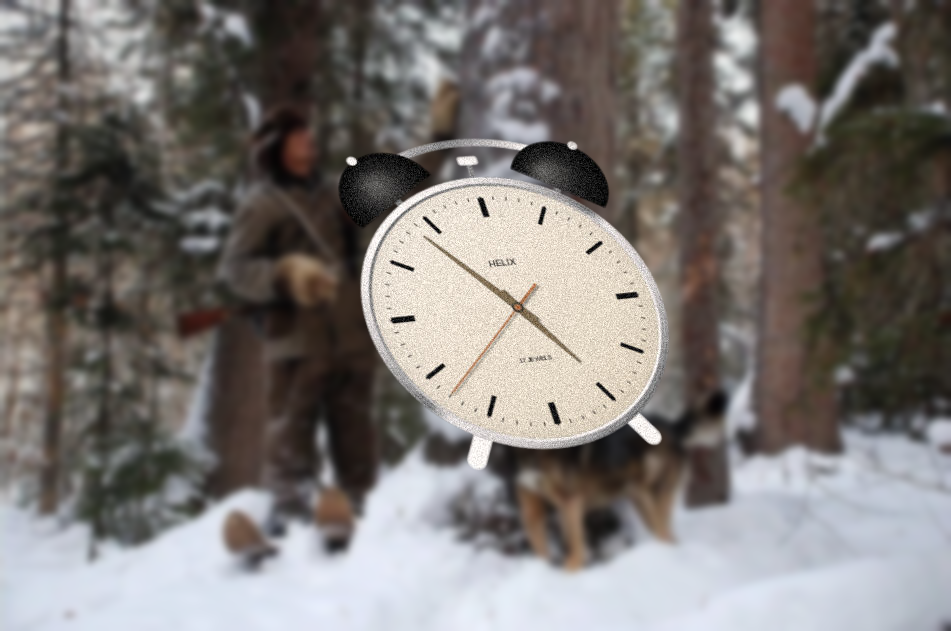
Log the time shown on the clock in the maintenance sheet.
4:53:38
